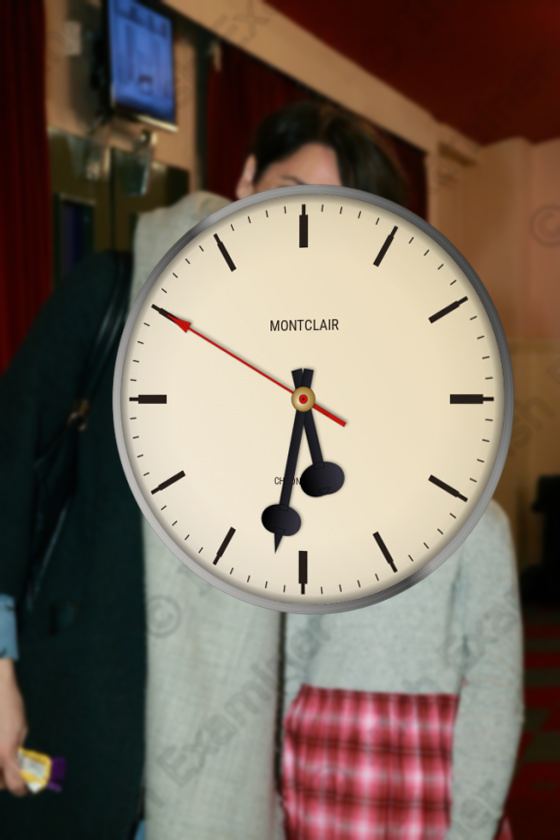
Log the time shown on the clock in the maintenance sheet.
5:31:50
